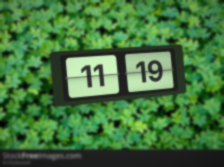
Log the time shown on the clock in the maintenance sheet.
11:19
